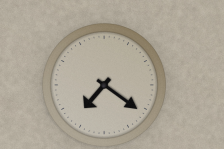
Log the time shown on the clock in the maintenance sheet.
7:21
